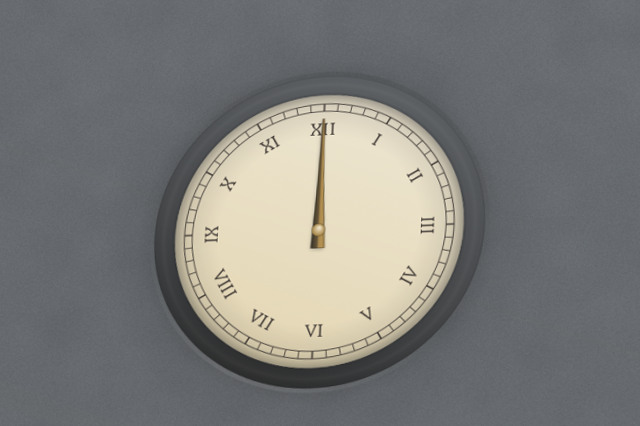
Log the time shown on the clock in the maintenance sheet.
12:00
